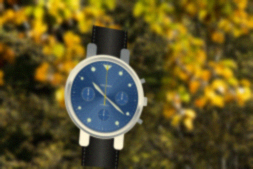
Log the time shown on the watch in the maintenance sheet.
10:21
